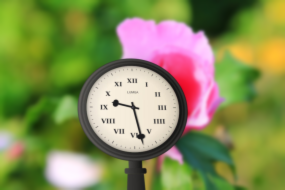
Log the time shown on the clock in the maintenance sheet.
9:28
